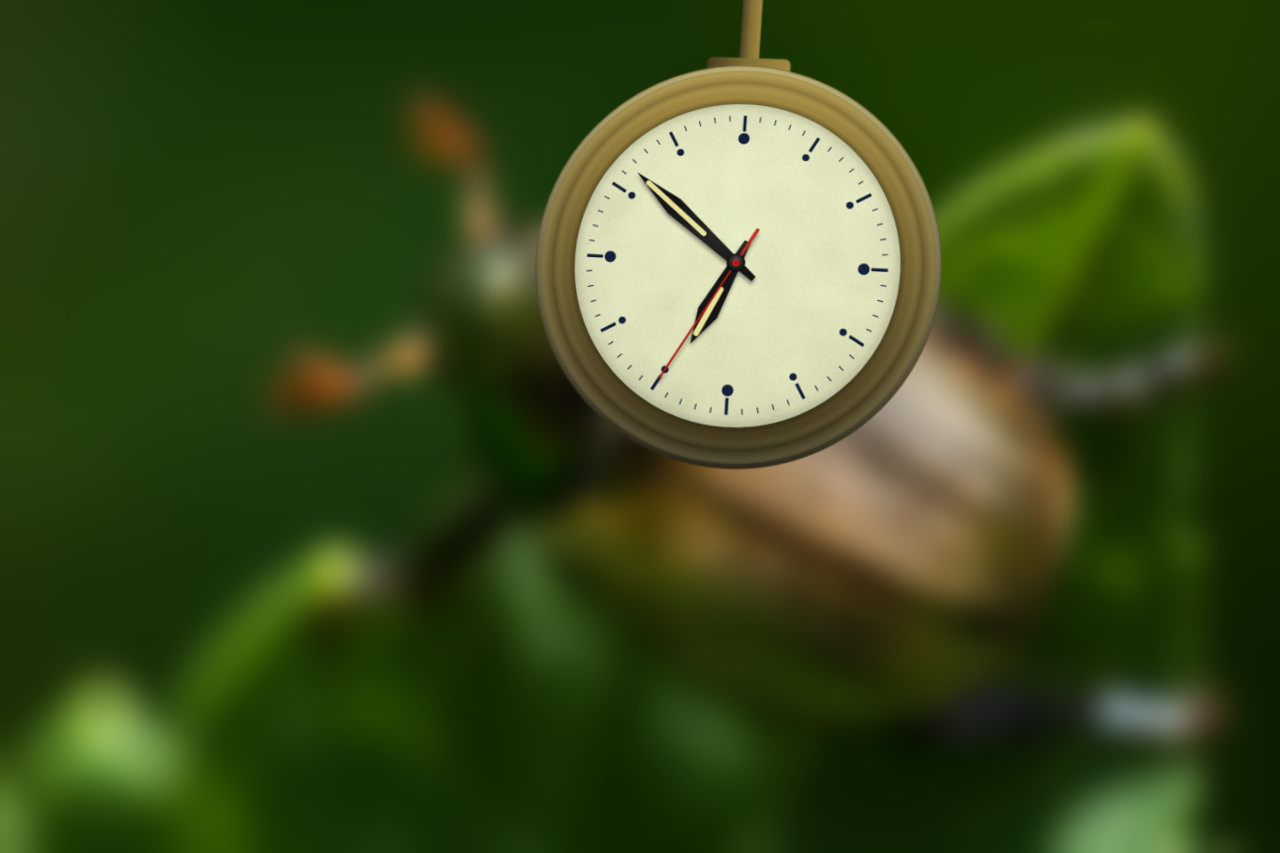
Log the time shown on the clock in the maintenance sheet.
6:51:35
